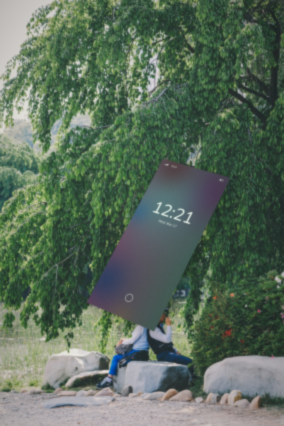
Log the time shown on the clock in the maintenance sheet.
12:21
